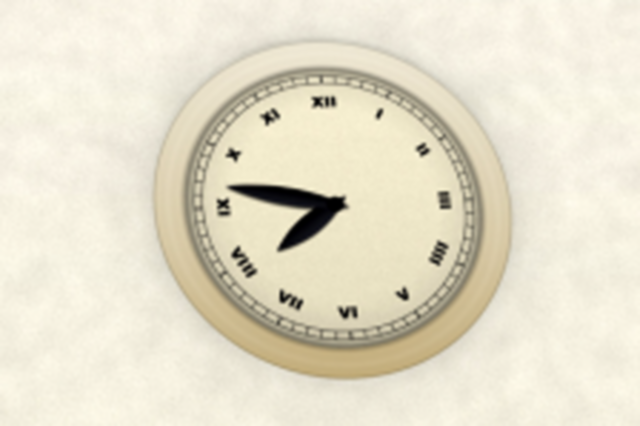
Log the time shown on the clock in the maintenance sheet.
7:47
